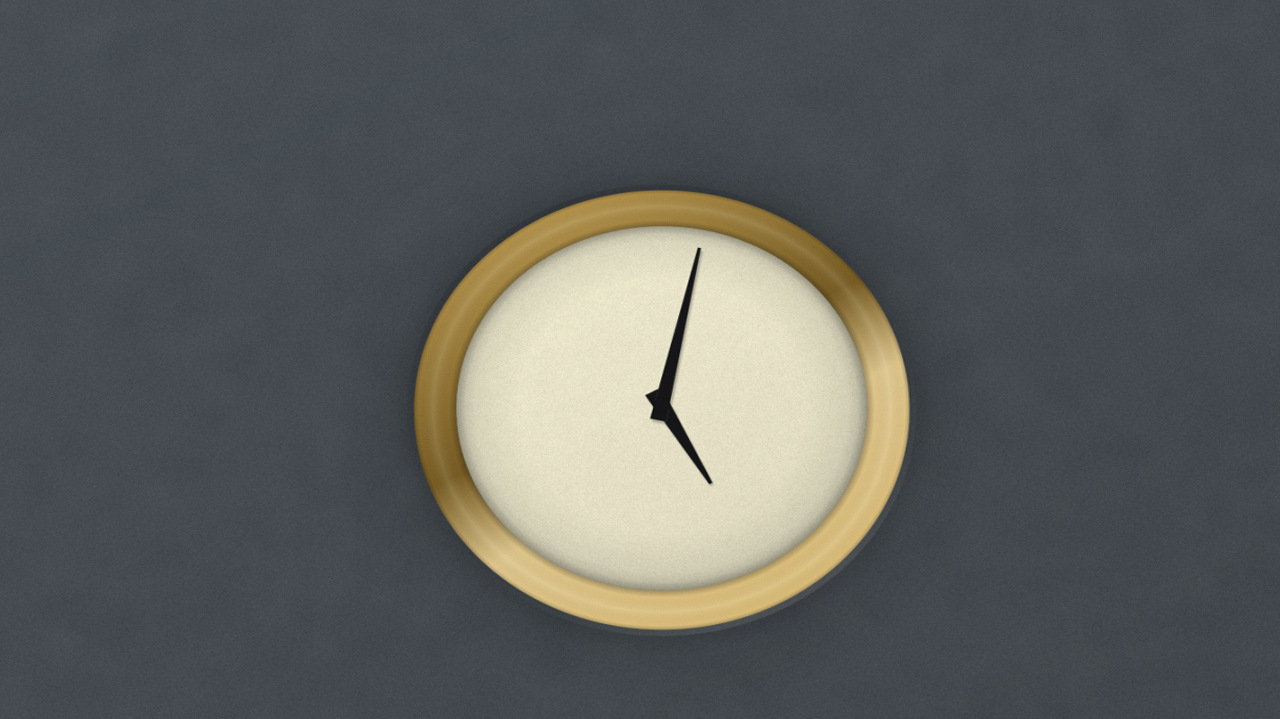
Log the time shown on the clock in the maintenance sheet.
5:02
